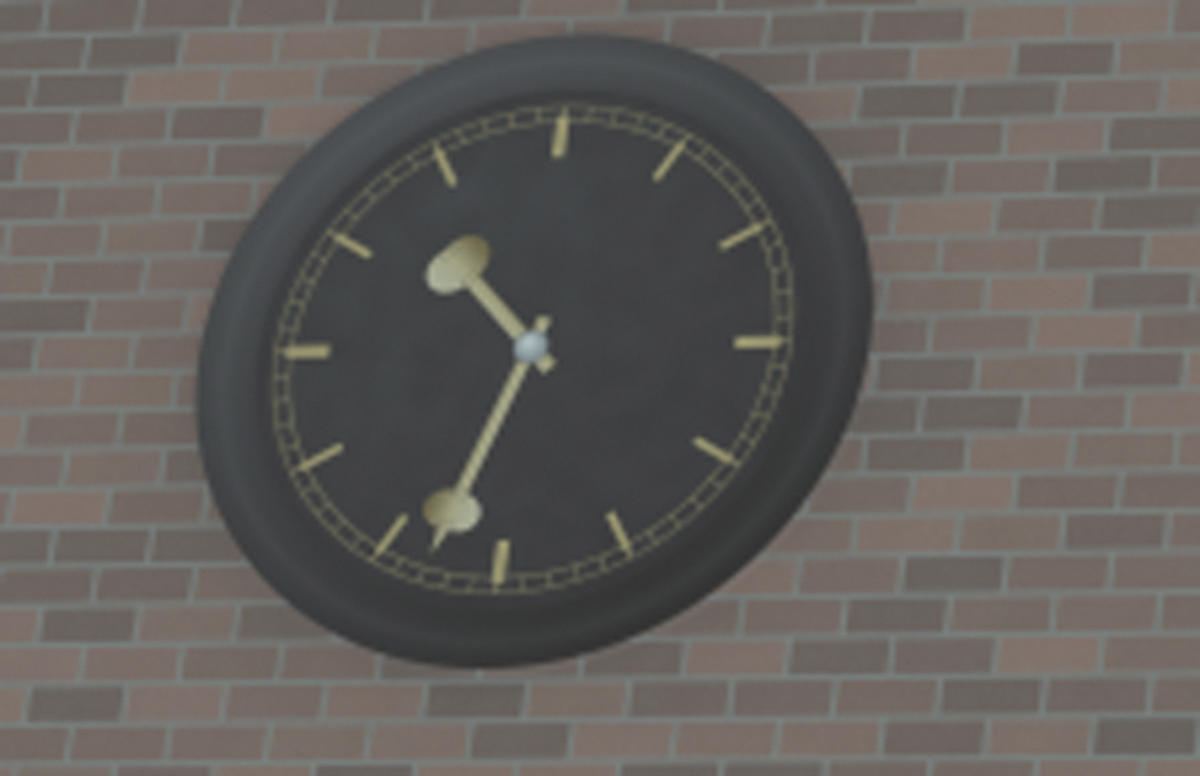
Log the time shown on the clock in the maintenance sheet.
10:33
